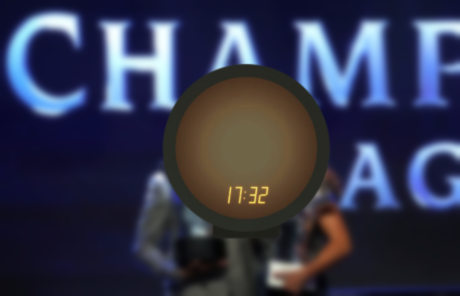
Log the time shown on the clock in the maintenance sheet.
17:32
